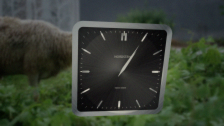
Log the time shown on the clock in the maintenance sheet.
1:05
